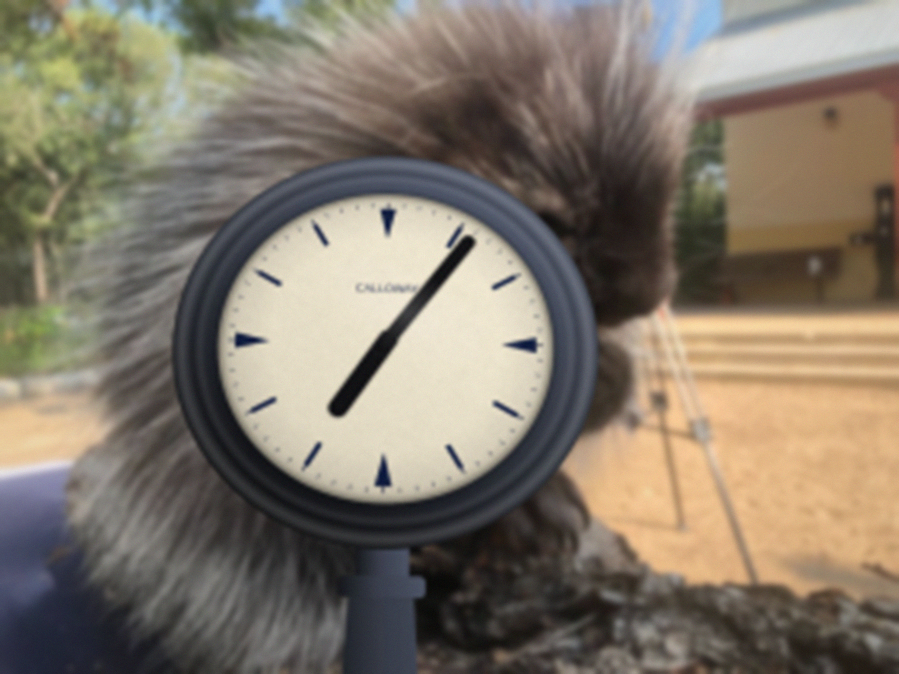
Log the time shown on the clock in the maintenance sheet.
7:06
